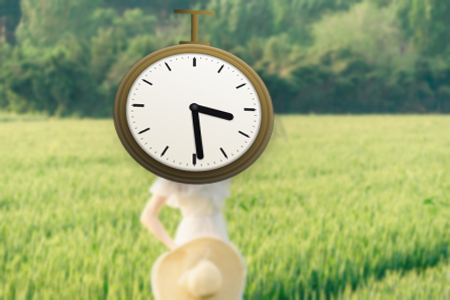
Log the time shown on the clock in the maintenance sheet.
3:29
